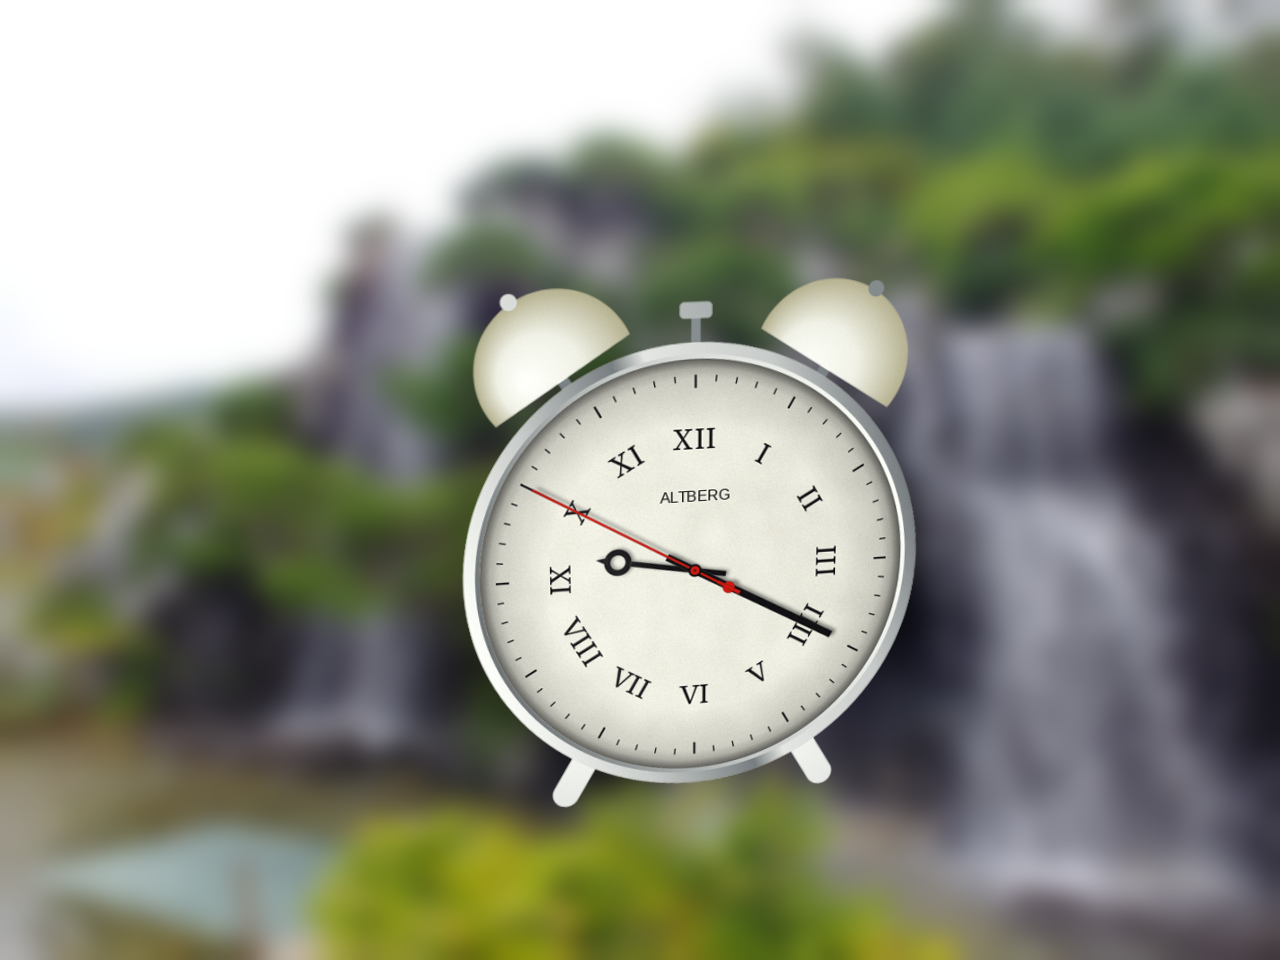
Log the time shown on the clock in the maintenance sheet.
9:19:50
